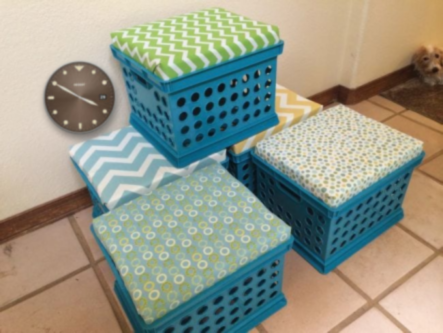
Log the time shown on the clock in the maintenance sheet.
3:50
